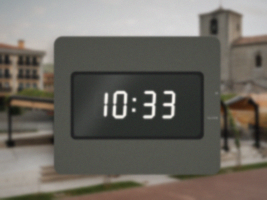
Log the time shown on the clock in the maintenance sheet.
10:33
